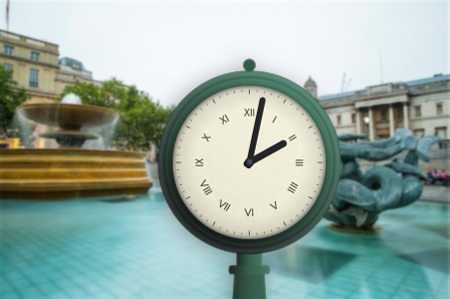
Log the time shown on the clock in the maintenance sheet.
2:02
